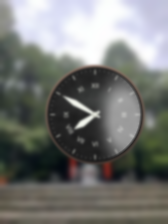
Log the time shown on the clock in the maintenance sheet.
7:50
